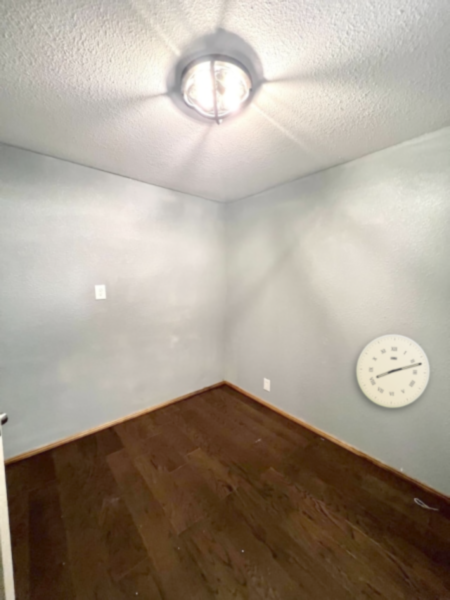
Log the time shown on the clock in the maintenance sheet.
8:12
